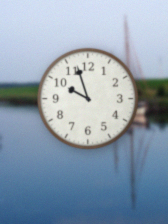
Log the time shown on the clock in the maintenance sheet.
9:57
